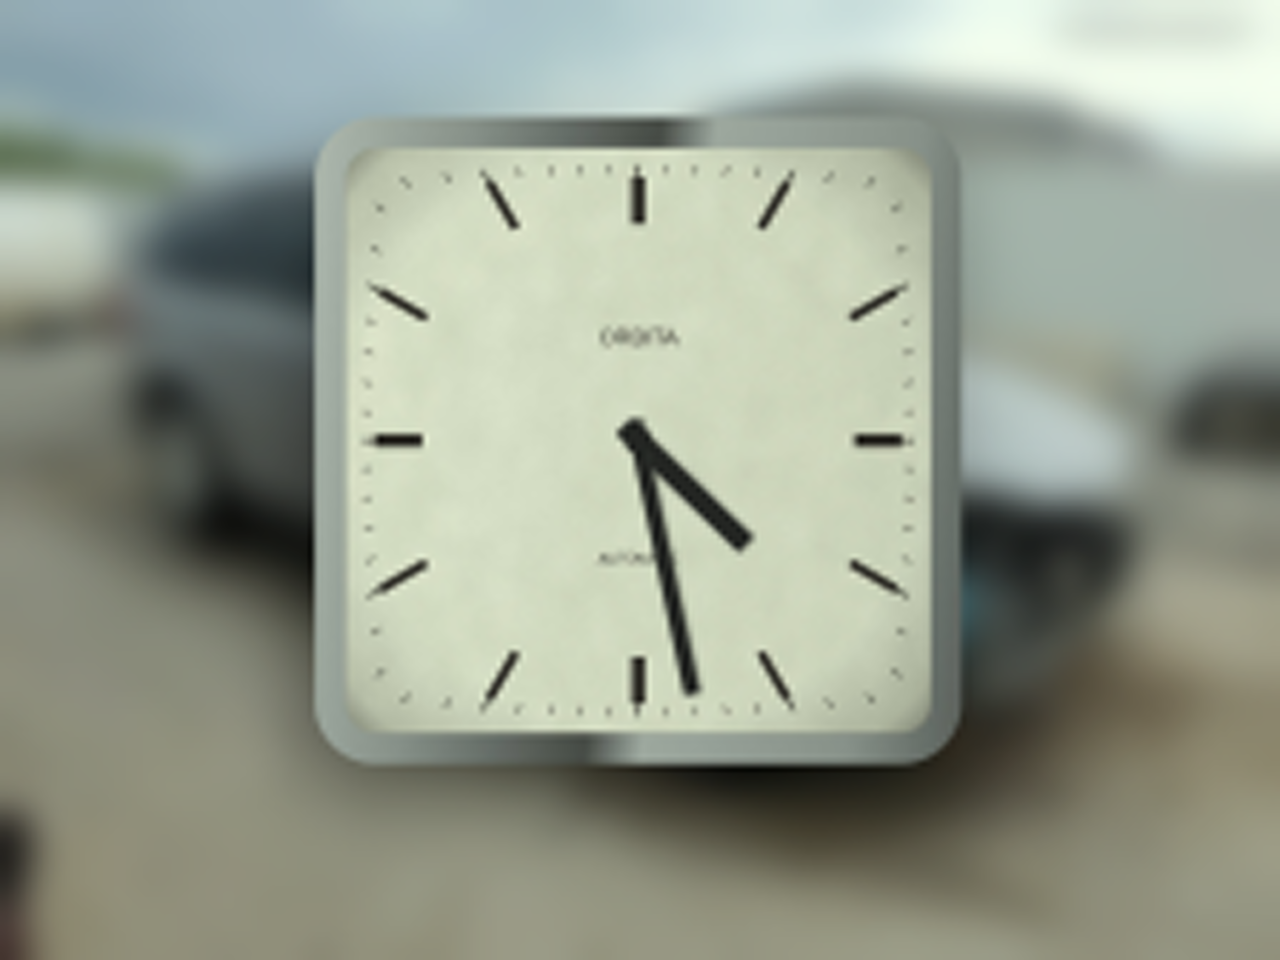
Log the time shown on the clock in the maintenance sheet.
4:28
